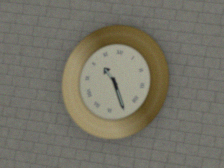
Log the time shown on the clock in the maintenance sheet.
10:25
